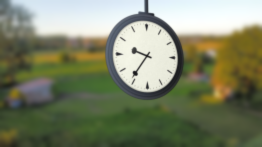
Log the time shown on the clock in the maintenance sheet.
9:36
